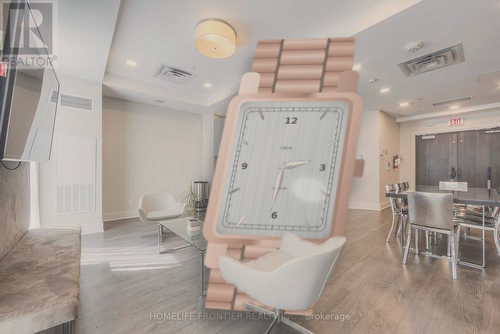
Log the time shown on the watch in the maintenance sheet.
2:31
